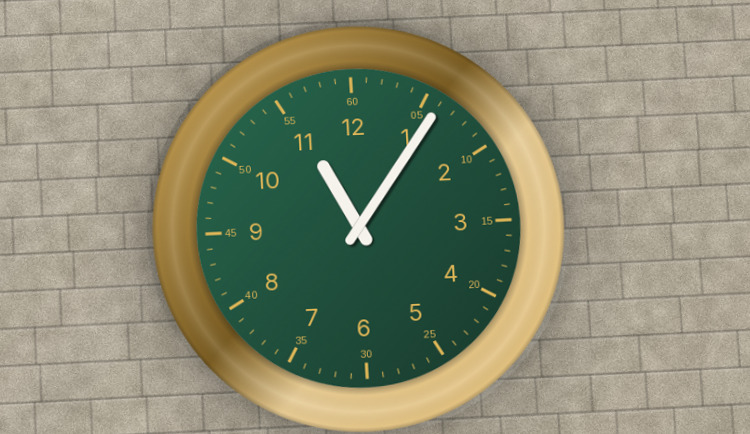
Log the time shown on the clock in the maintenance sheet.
11:06
